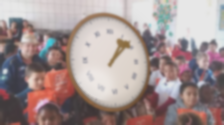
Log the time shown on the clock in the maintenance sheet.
1:08
